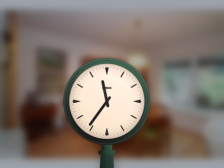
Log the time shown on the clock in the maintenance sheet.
11:36
